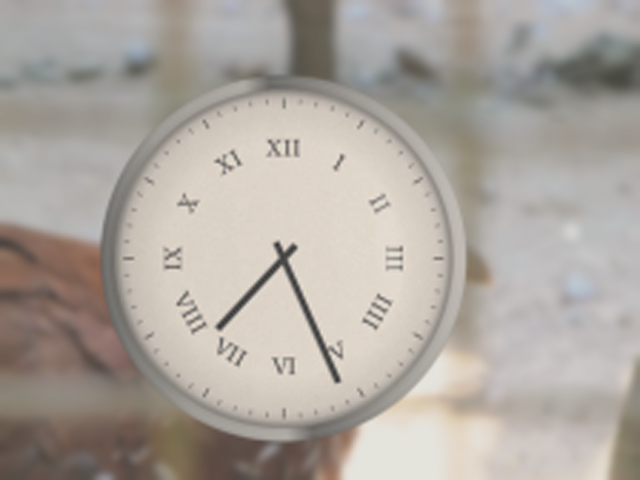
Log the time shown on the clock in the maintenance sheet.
7:26
